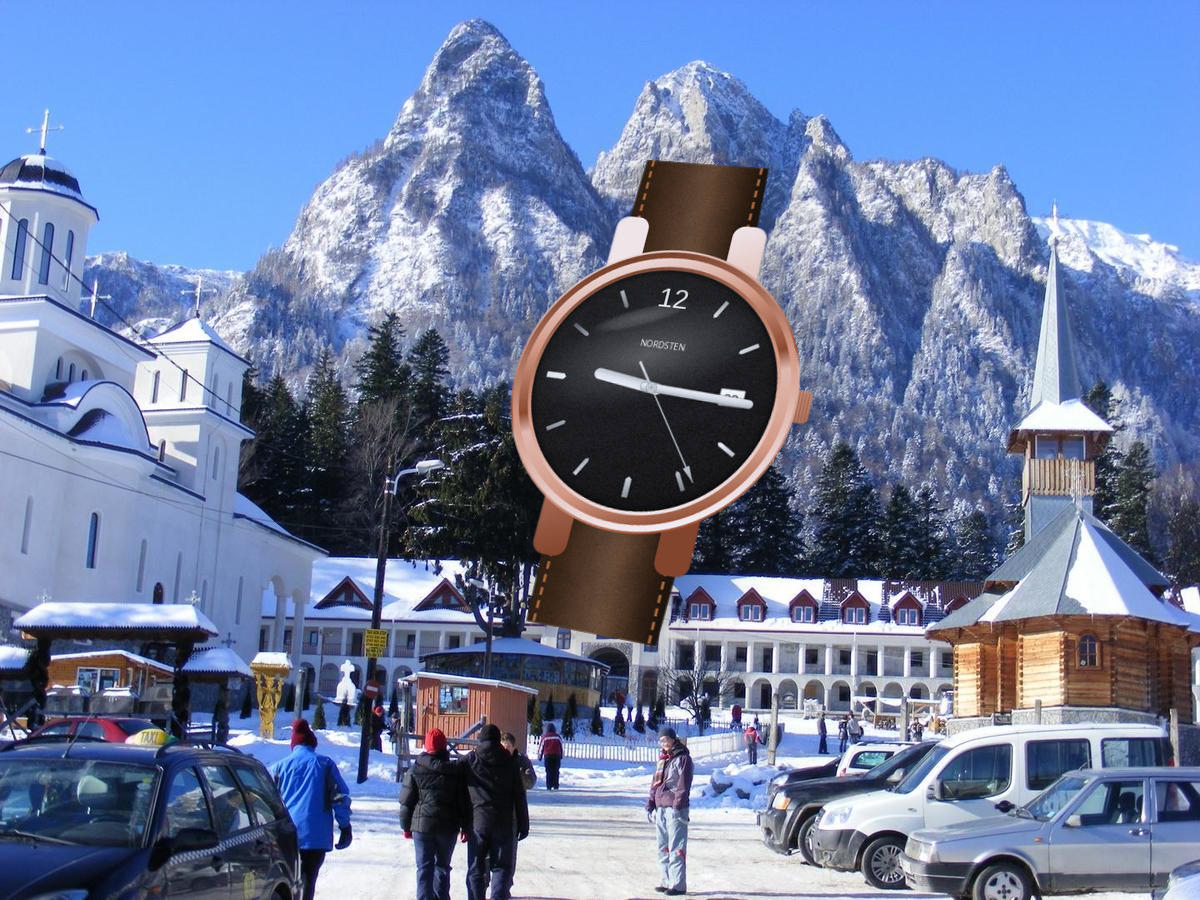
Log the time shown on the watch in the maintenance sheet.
9:15:24
